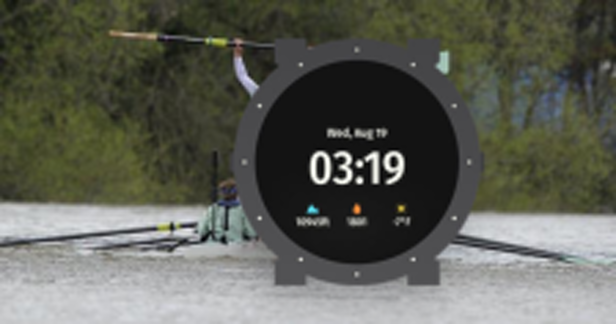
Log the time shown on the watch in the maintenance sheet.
3:19
